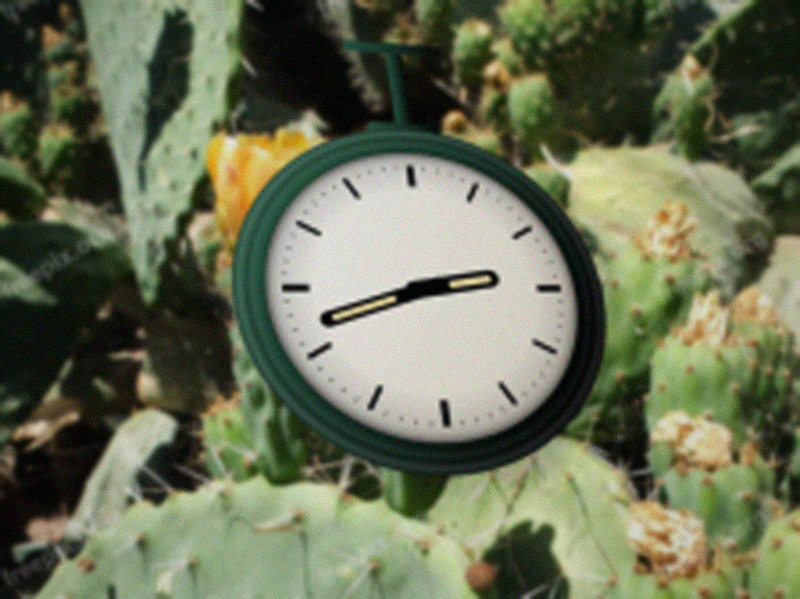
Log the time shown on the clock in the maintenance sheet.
2:42
